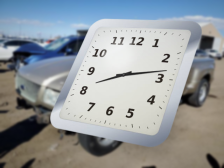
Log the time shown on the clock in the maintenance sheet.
8:13
